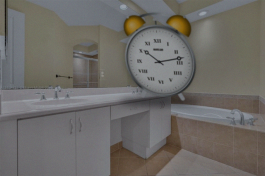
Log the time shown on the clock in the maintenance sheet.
10:13
